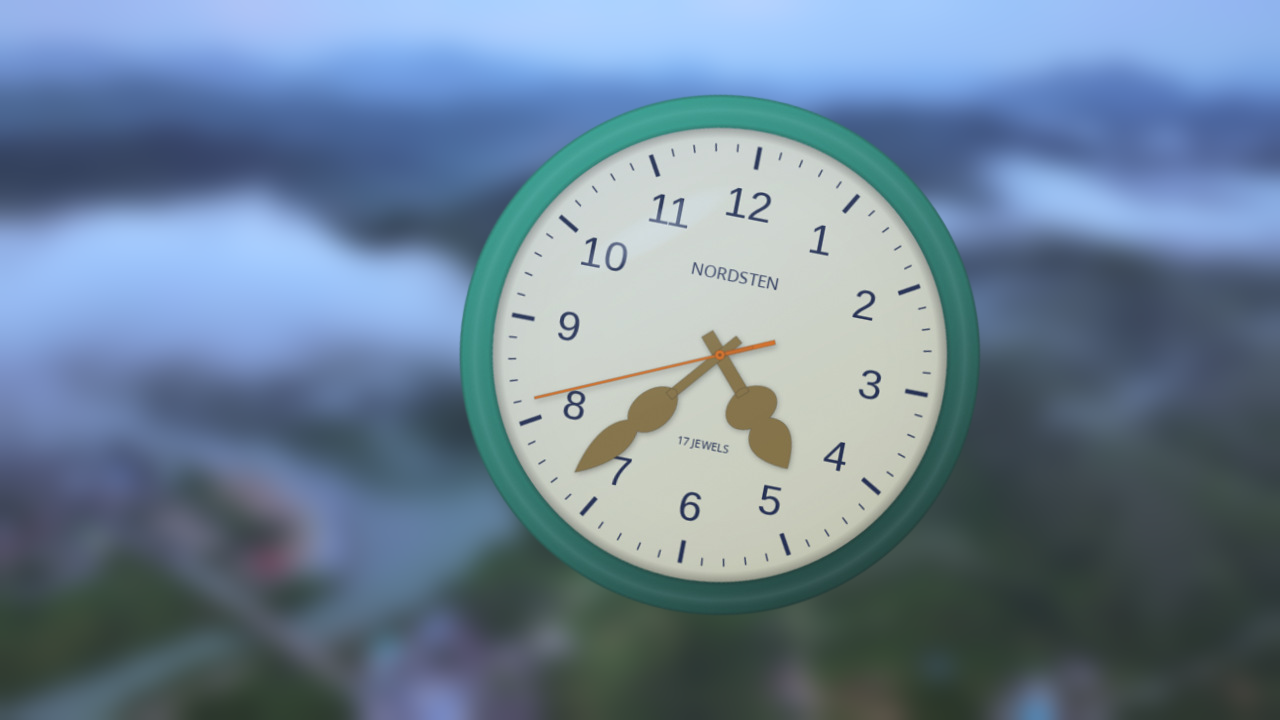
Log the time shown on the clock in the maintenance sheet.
4:36:41
